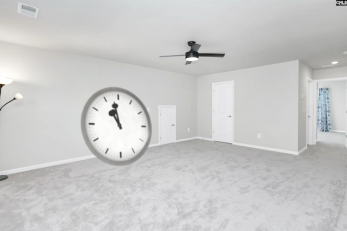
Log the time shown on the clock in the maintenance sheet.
10:58
